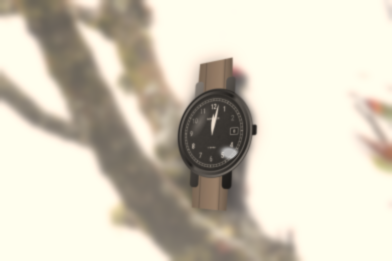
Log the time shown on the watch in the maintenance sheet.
12:02
